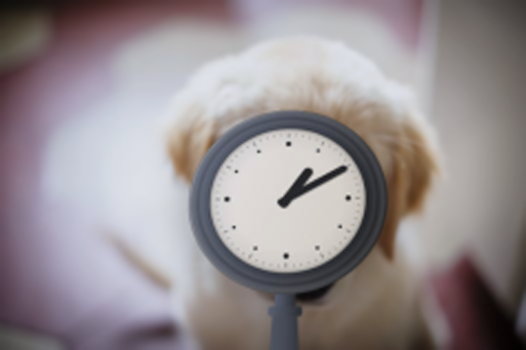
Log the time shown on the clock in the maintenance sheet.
1:10
